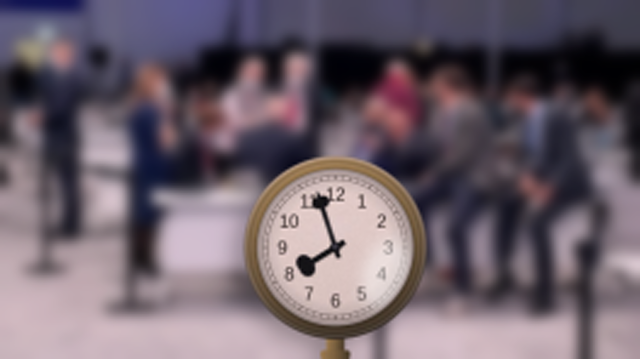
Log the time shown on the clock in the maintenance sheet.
7:57
